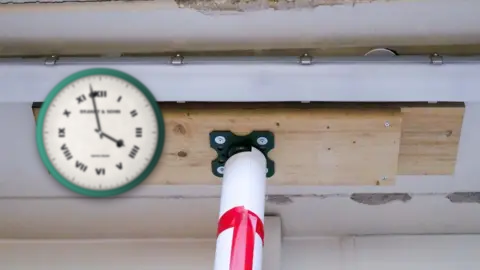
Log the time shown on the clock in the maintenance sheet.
3:58
